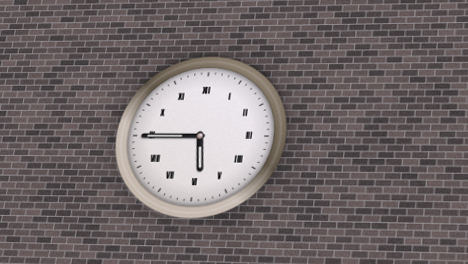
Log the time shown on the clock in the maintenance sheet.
5:45
